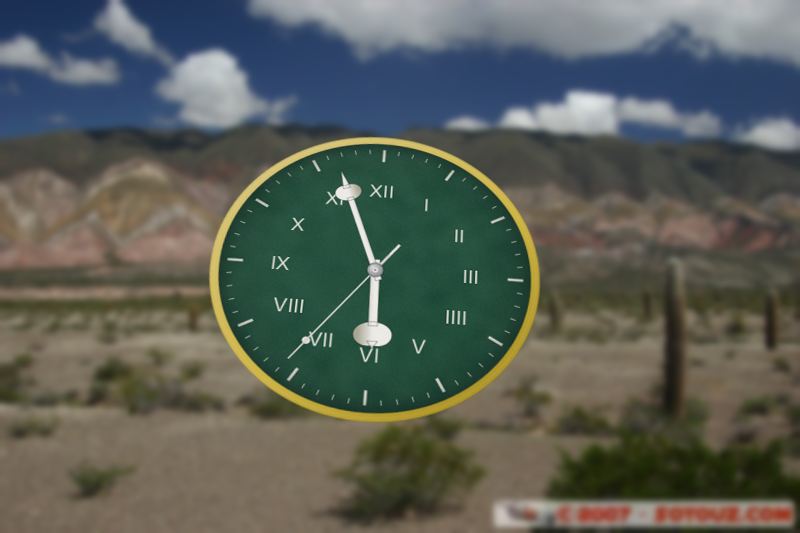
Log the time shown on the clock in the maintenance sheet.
5:56:36
